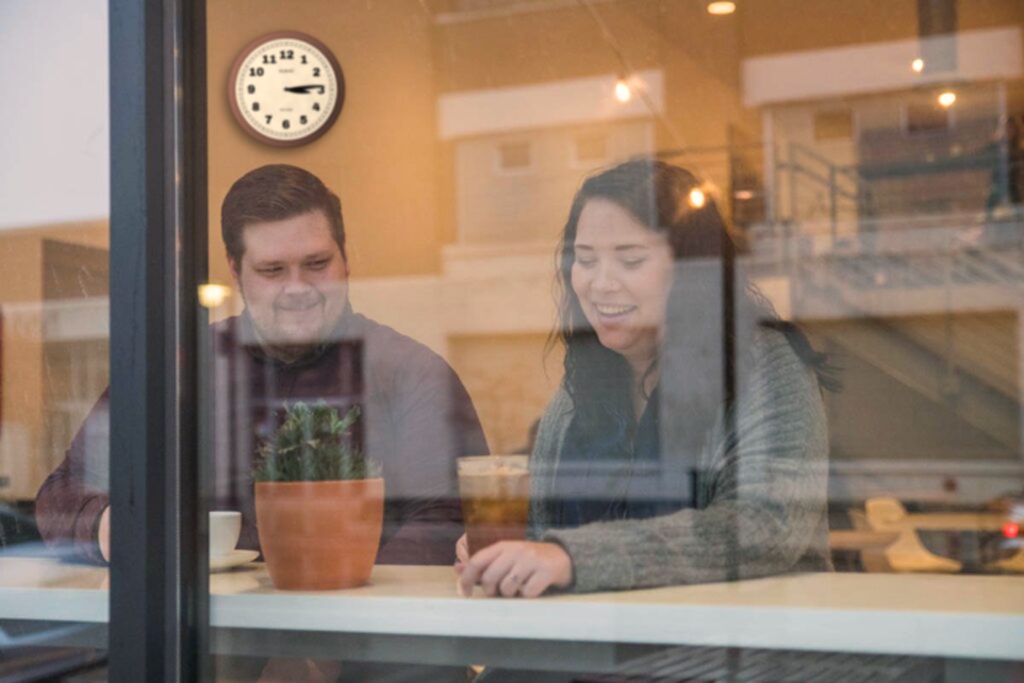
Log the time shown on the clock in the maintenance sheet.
3:14
